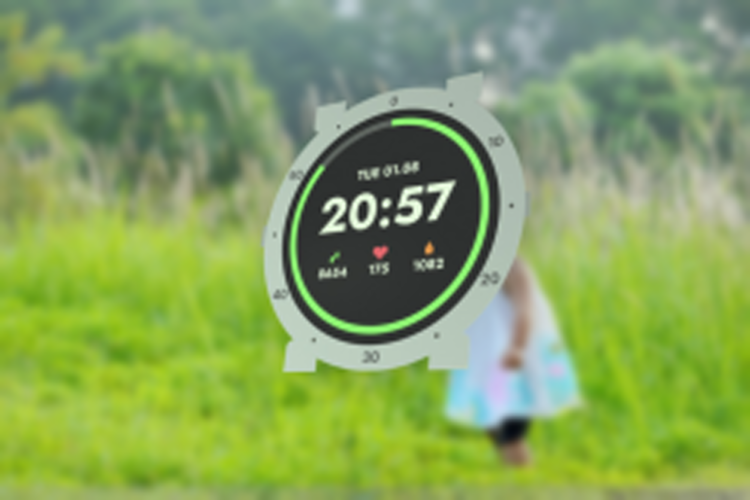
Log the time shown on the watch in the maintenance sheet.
20:57
